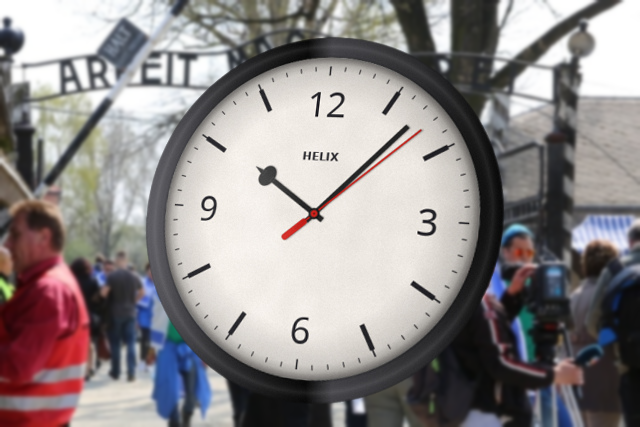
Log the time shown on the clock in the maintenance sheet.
10:07:08
